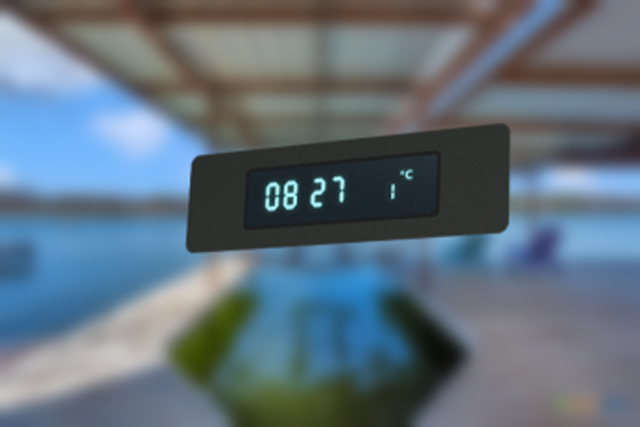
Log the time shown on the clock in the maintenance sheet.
8:27
